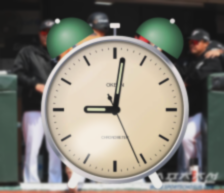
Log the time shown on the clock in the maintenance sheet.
9:01:26
